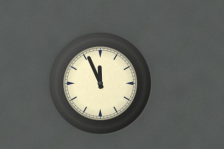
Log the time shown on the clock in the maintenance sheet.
11:56
